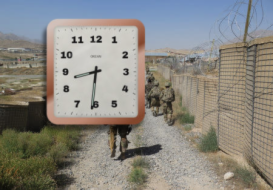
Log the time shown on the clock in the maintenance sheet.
8:31
